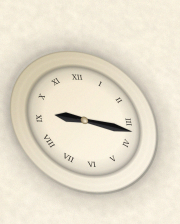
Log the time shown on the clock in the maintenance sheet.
9:17
